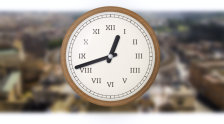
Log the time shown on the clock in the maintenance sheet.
12:42
